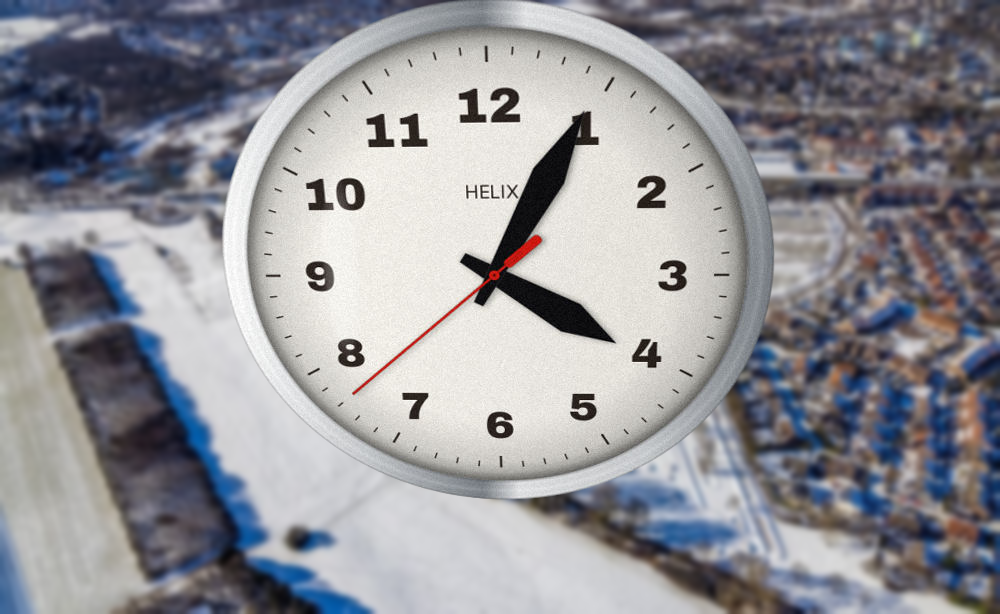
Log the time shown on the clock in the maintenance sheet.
4:04:38
